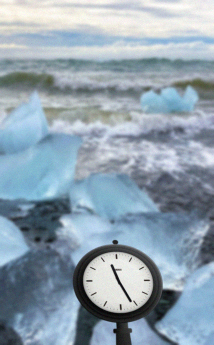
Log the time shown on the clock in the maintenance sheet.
11:26
